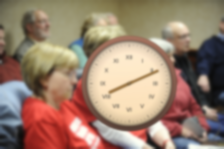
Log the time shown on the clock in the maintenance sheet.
8:11
